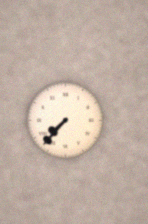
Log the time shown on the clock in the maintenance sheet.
7:37
